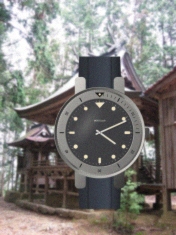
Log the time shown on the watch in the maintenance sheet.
4:11
